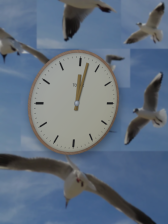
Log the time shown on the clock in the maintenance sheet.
12:02
